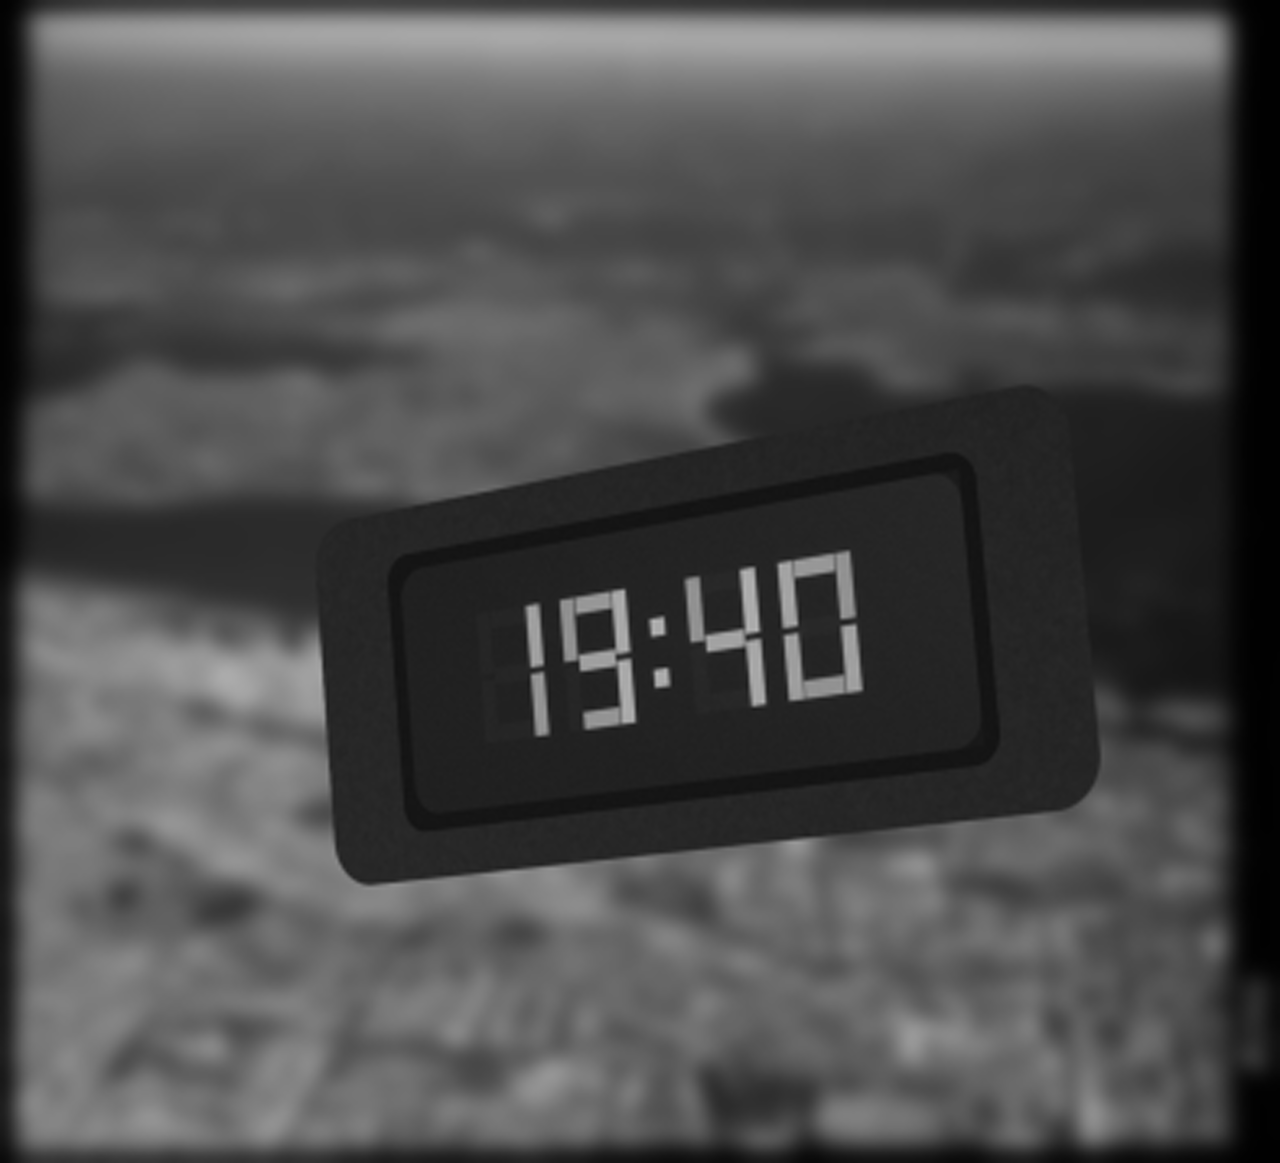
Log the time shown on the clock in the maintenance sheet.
19:40
